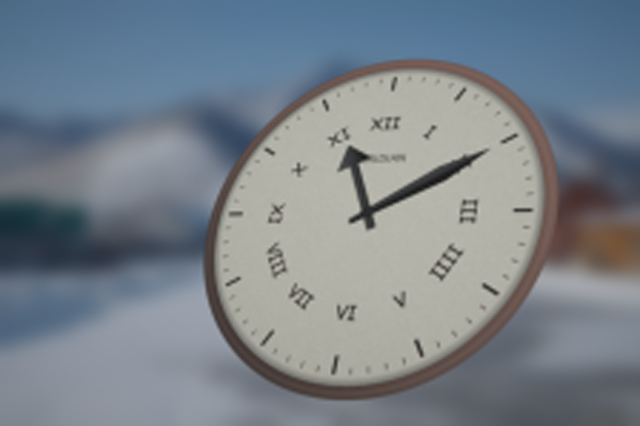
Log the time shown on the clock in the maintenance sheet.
11:10
